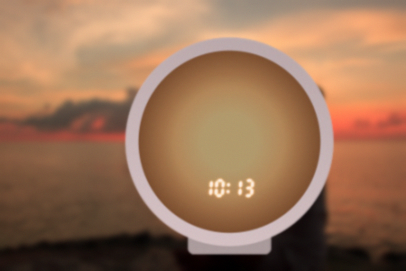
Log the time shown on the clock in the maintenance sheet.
10:13
